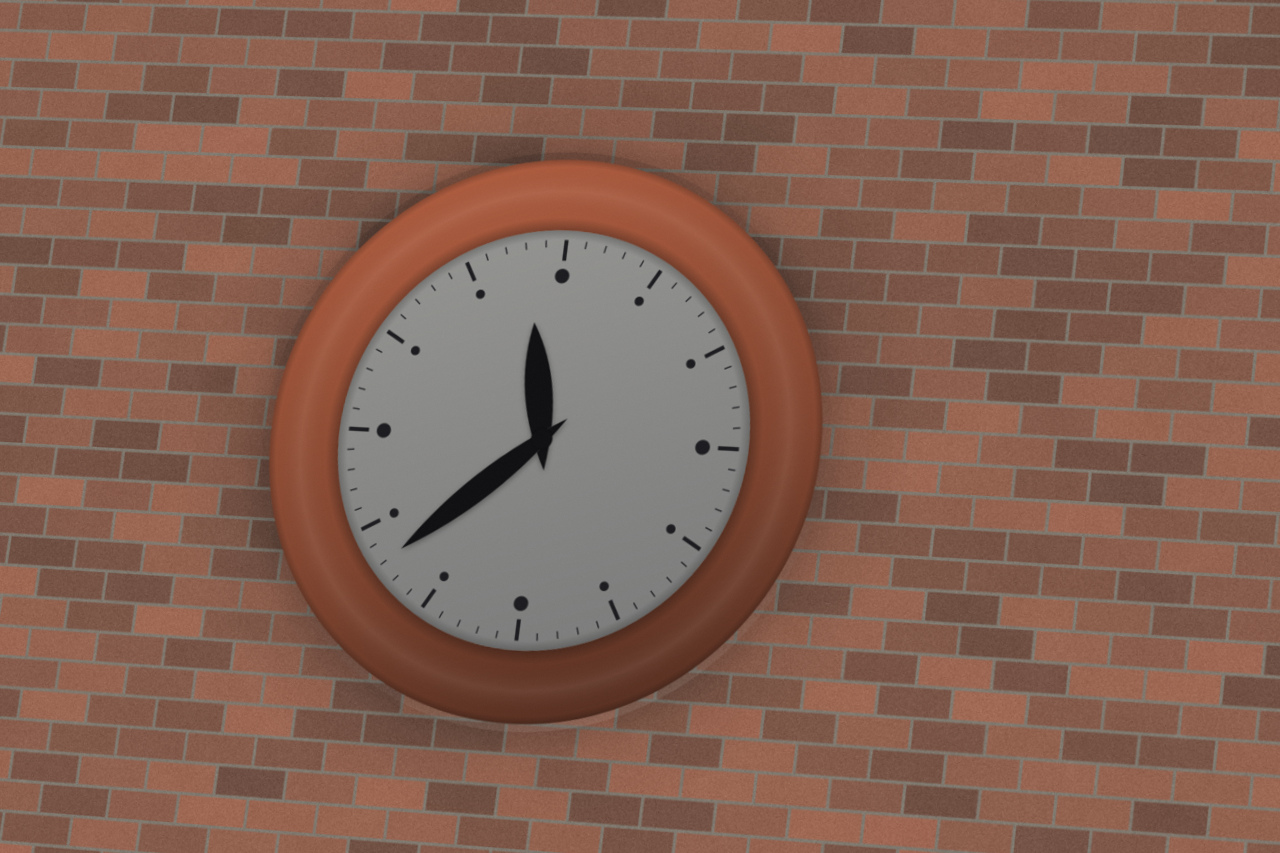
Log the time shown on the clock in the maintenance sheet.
11:38
